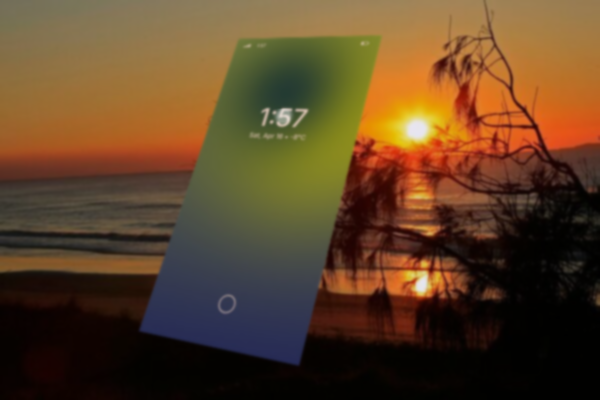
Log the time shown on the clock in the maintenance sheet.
1:57
